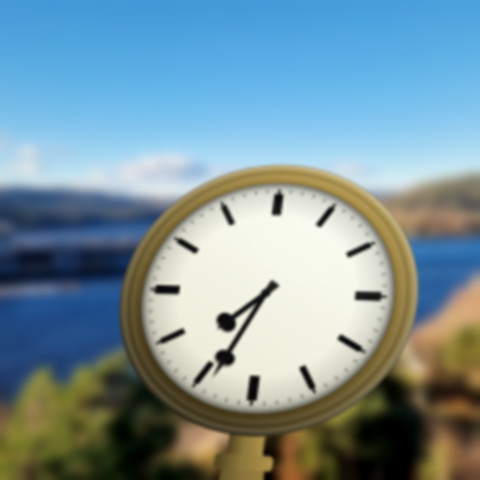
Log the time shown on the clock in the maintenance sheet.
7:34
